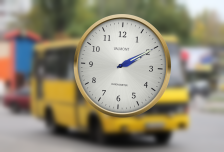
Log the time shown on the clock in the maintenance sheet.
2:10
